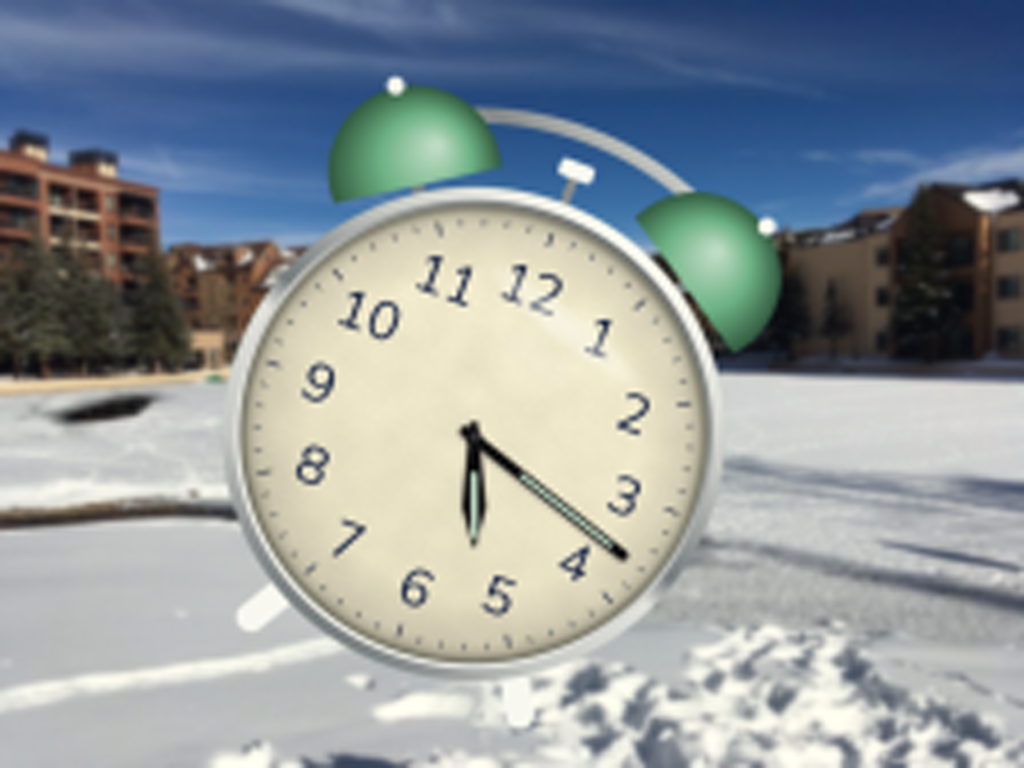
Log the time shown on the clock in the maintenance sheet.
5:18
